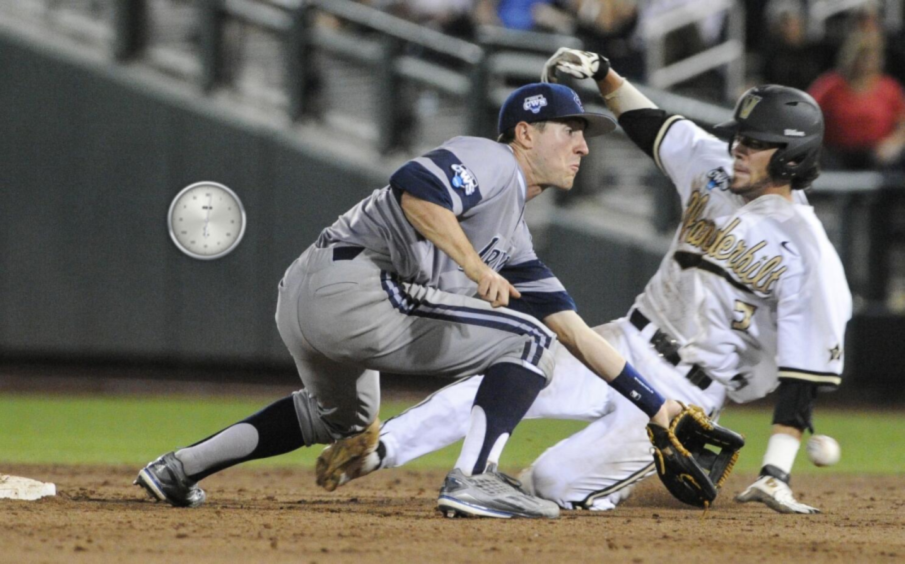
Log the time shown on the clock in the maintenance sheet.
6:01
